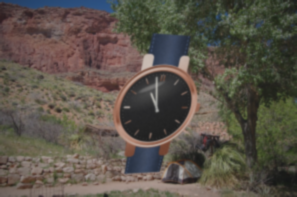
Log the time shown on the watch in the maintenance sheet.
10:58
